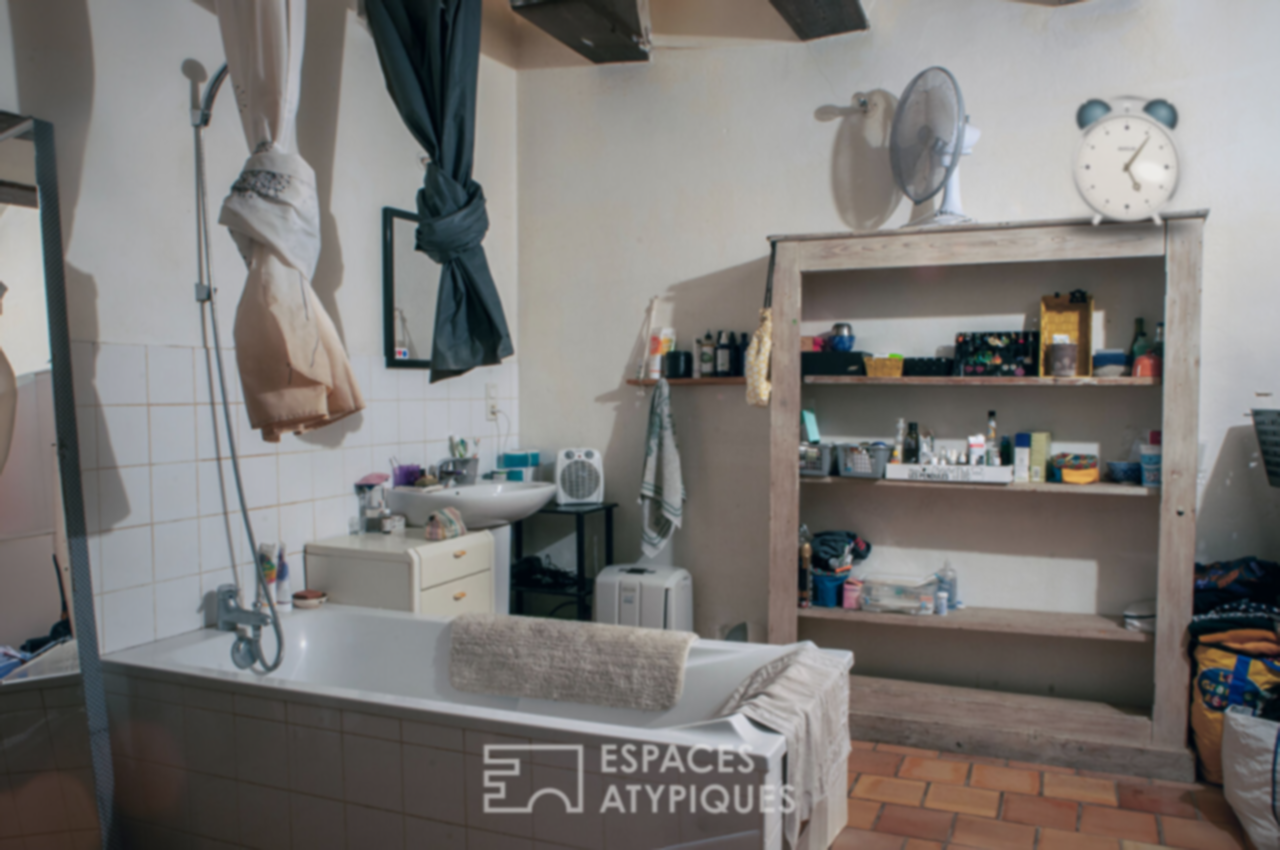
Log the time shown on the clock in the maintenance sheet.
5:06
